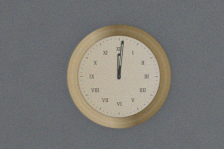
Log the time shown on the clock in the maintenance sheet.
12:01
